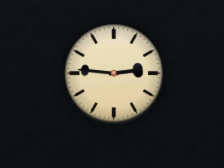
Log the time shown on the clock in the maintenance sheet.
2:46
